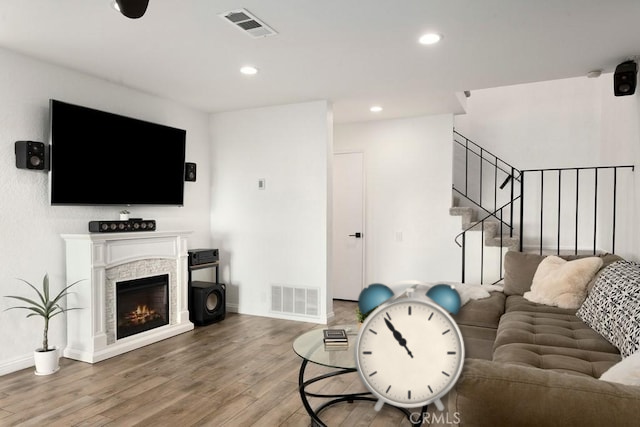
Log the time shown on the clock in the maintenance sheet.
10:54
